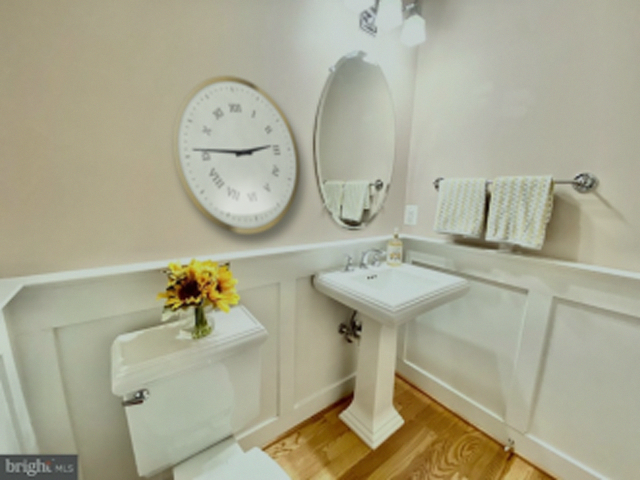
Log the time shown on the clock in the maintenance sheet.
2:46
